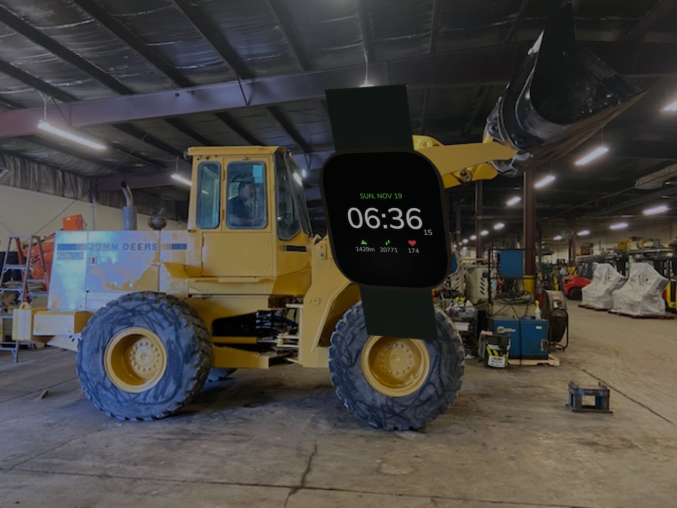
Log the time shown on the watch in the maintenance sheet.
6:36:15
